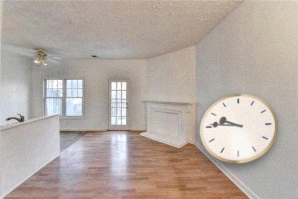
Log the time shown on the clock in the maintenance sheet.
9:46
